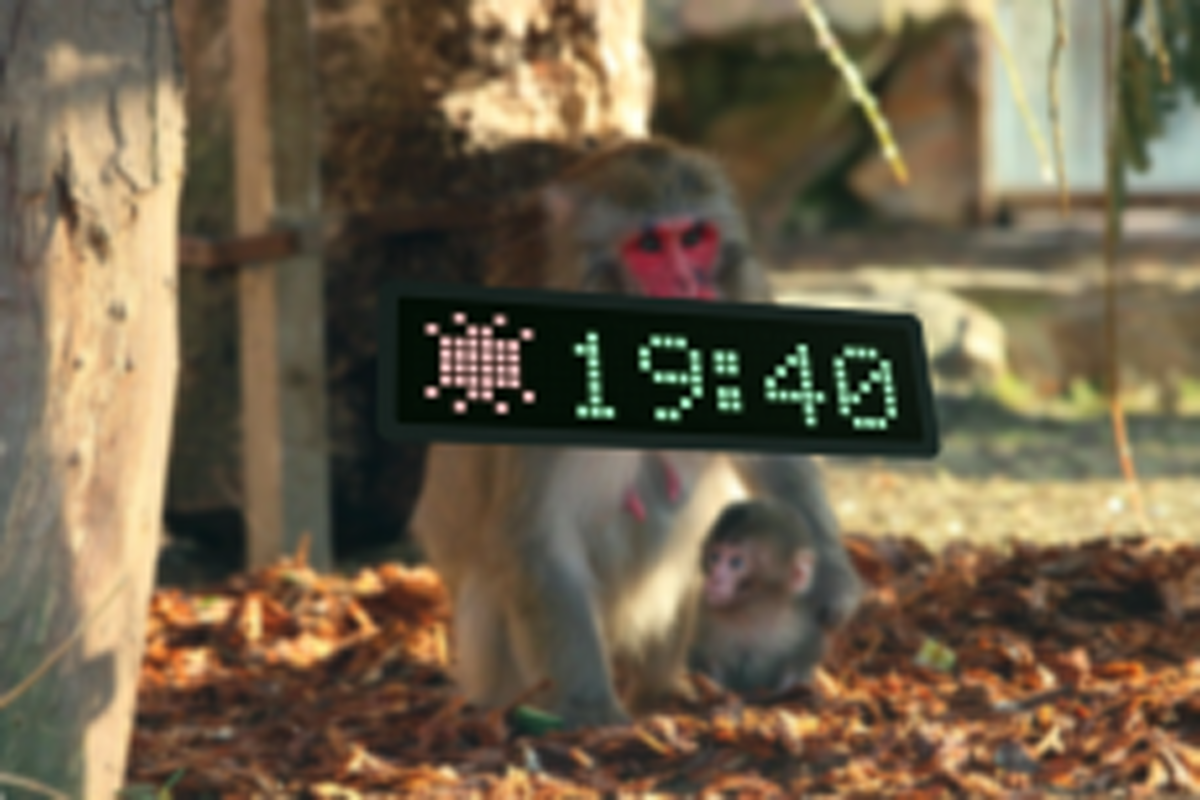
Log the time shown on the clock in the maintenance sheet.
19:40
